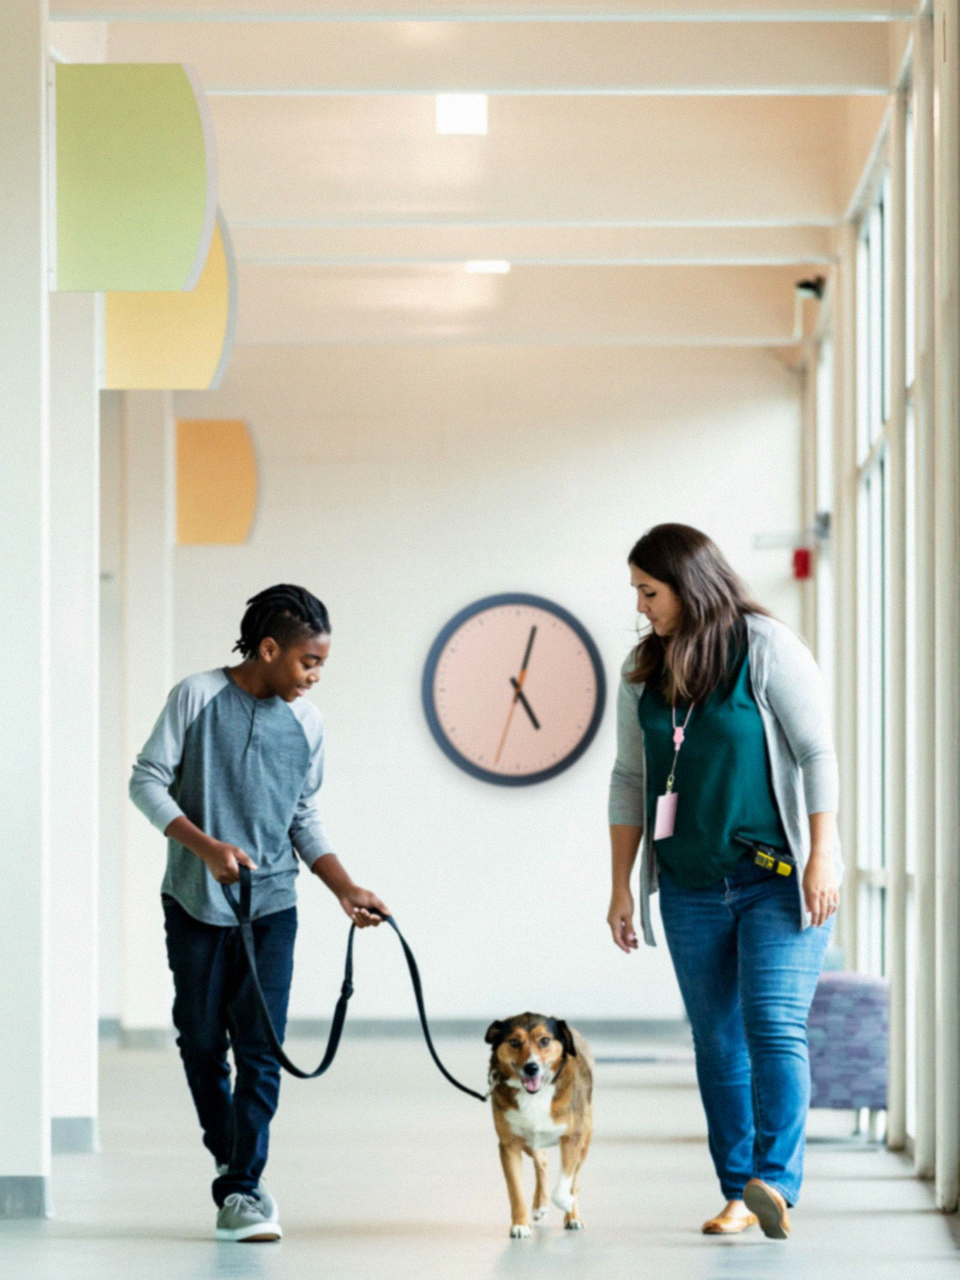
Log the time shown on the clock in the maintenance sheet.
5:02:33
